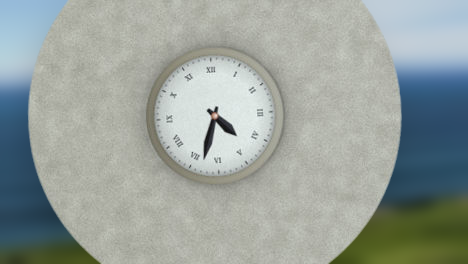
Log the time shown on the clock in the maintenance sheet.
4:33
